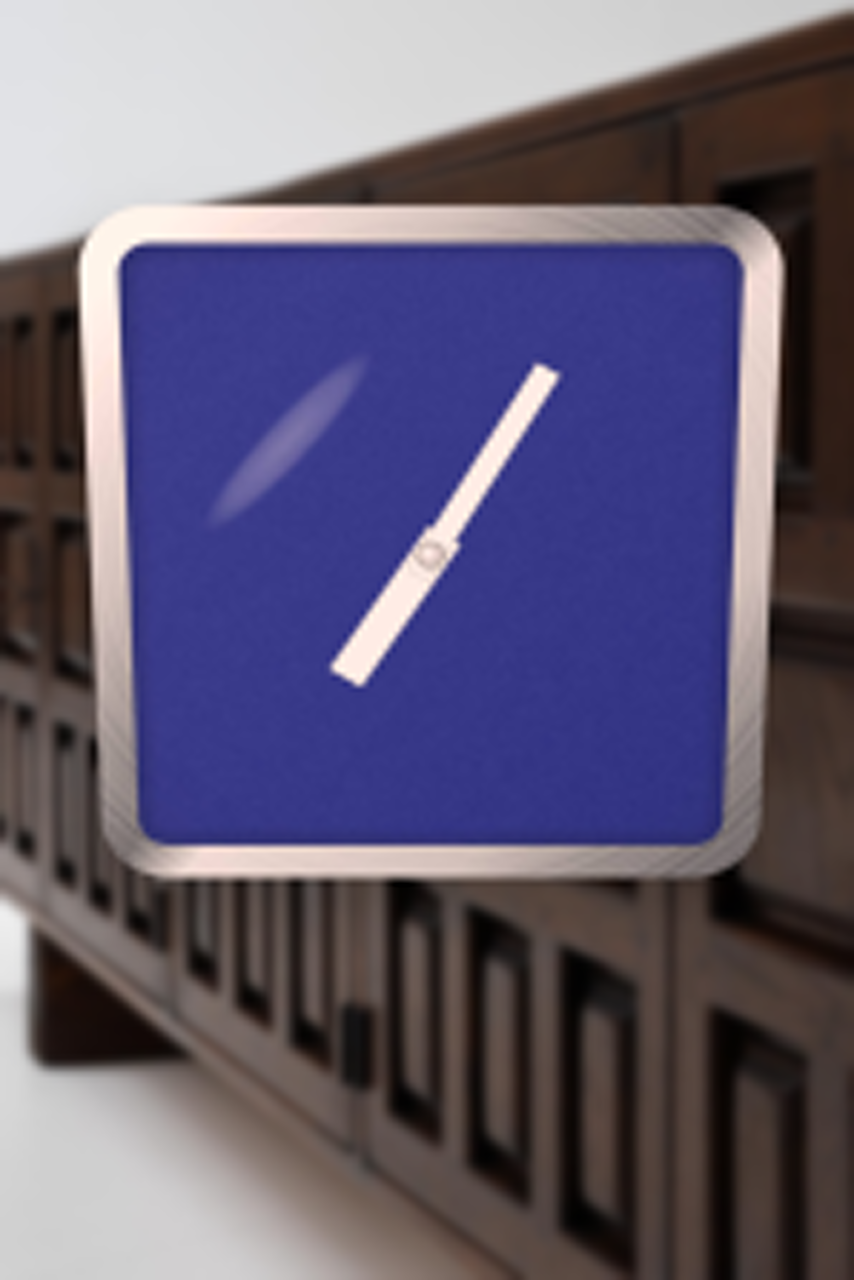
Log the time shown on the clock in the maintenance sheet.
7:05
